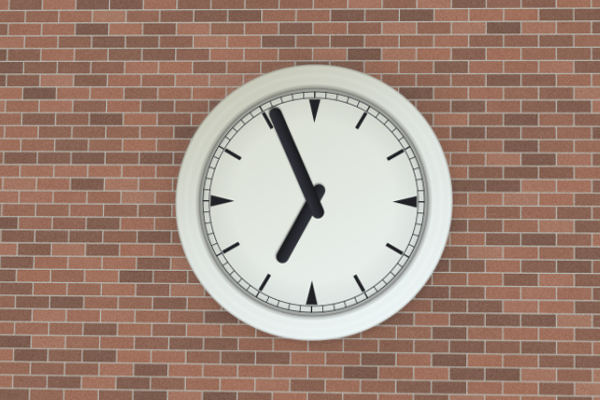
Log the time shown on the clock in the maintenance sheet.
6:56
